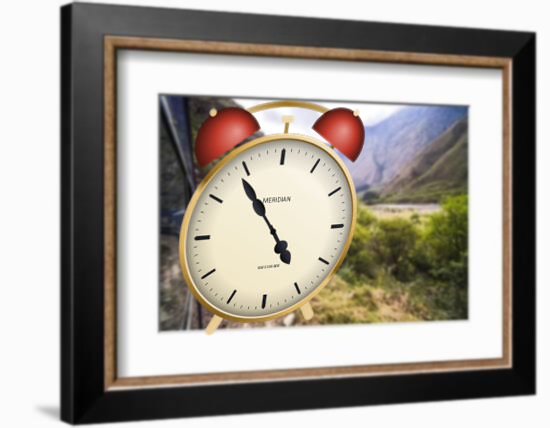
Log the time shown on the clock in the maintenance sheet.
4:54
